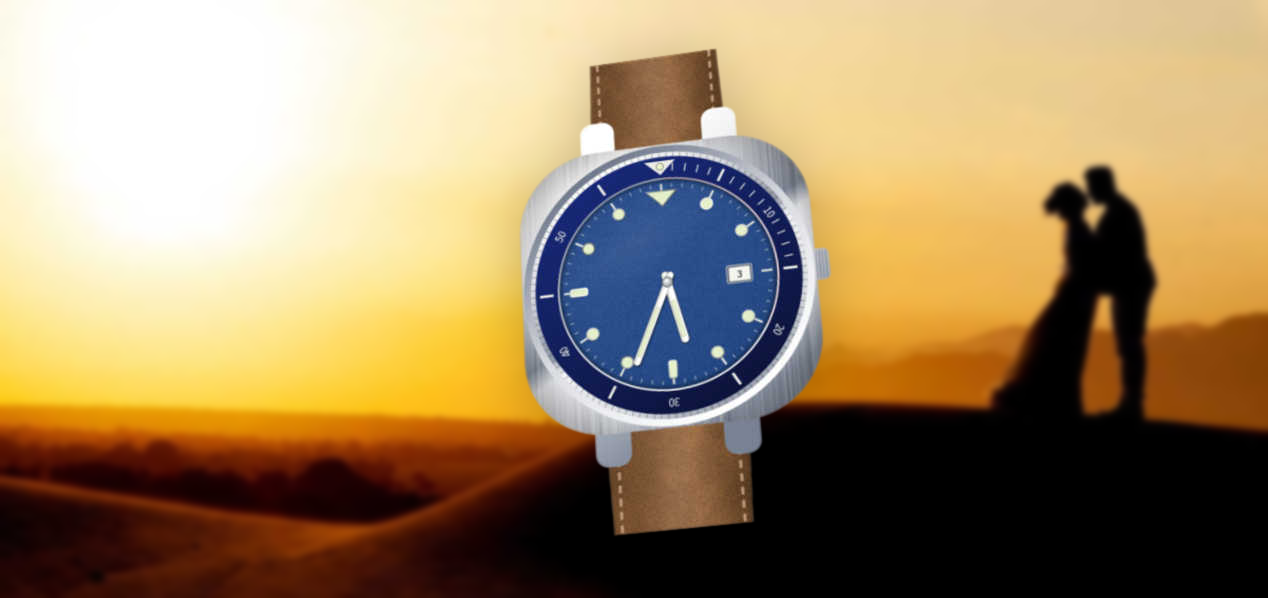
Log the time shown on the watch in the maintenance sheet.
5:34
